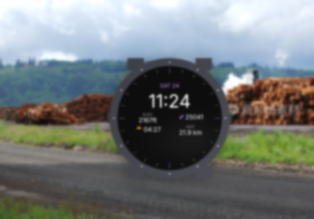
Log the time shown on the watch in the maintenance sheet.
11:24
